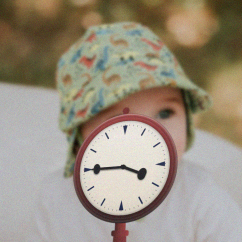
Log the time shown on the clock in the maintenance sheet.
3:45
